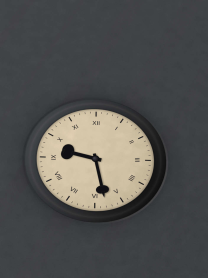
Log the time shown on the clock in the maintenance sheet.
9:28
